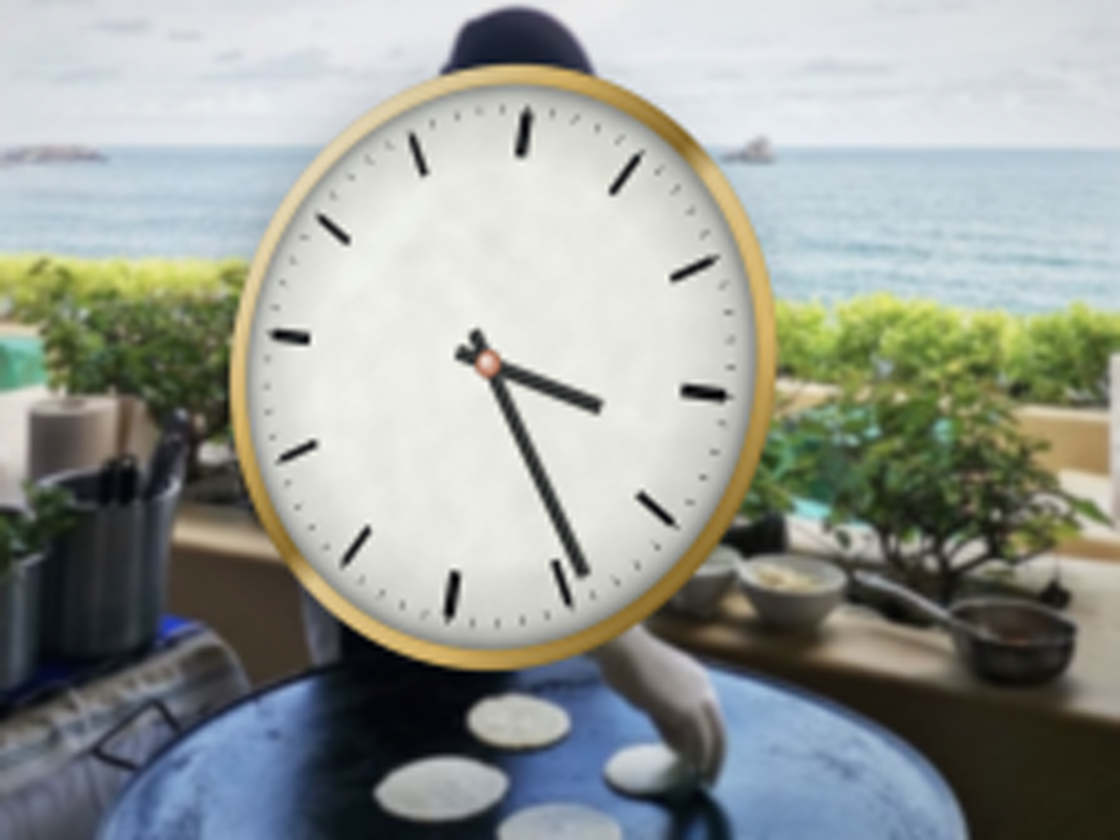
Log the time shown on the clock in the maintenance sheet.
3:24
